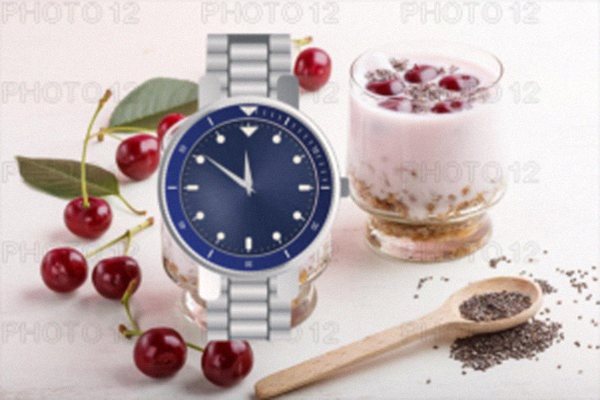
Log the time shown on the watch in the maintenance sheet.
11:51
